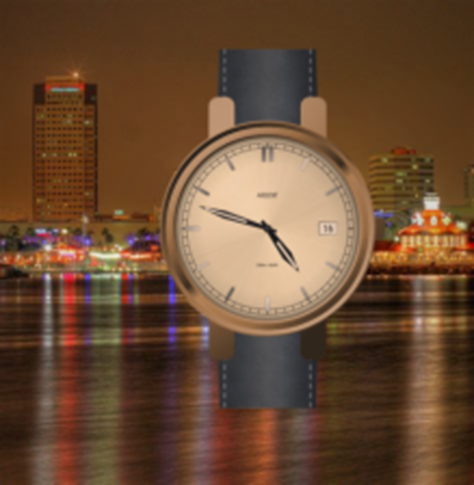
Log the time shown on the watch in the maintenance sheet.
4:48
